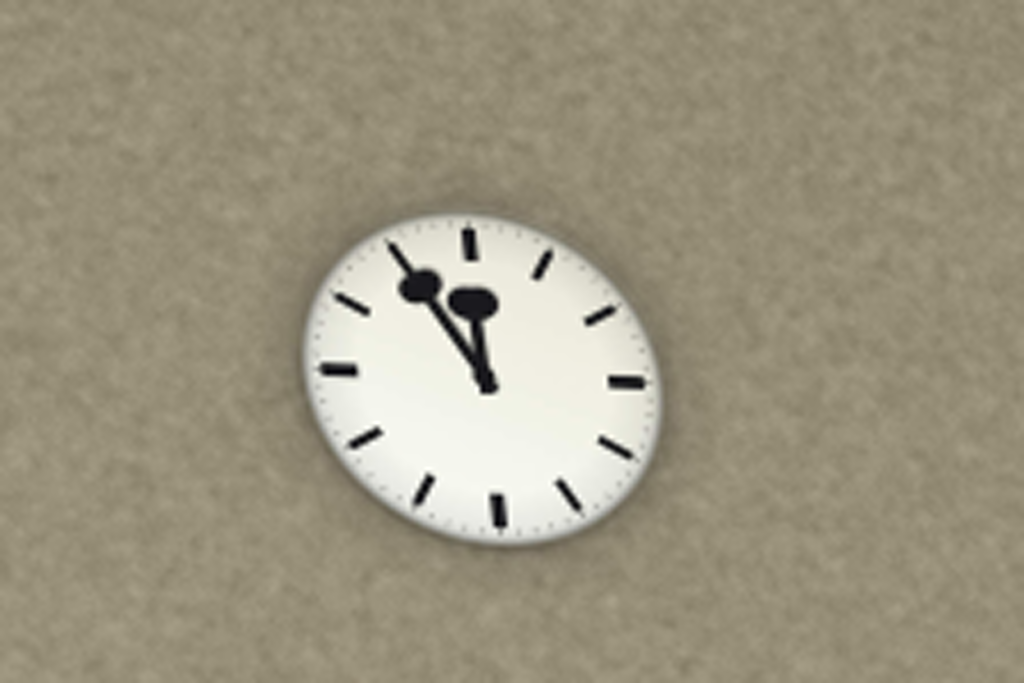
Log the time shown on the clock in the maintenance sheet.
11:55
